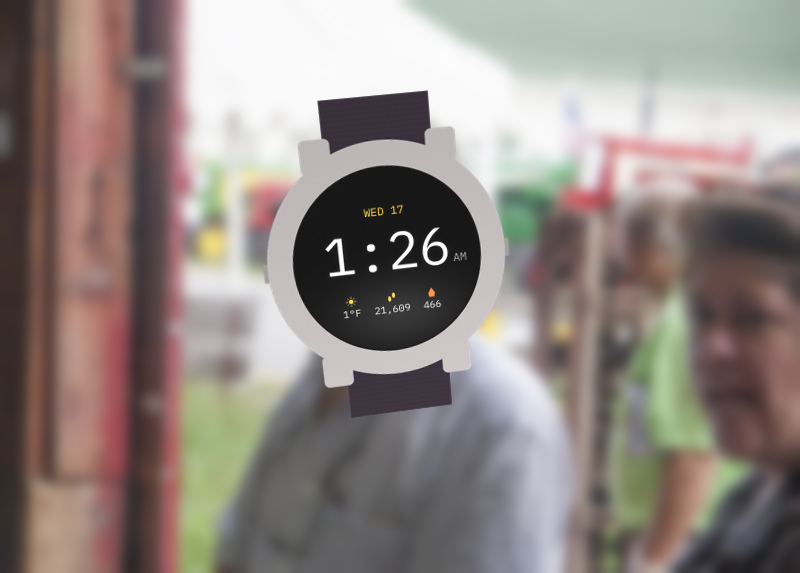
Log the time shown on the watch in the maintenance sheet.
1:26
